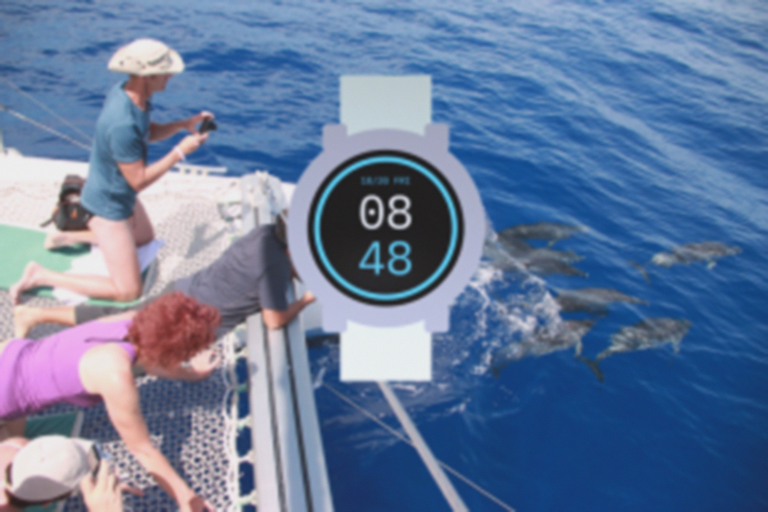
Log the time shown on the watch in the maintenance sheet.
8:48
